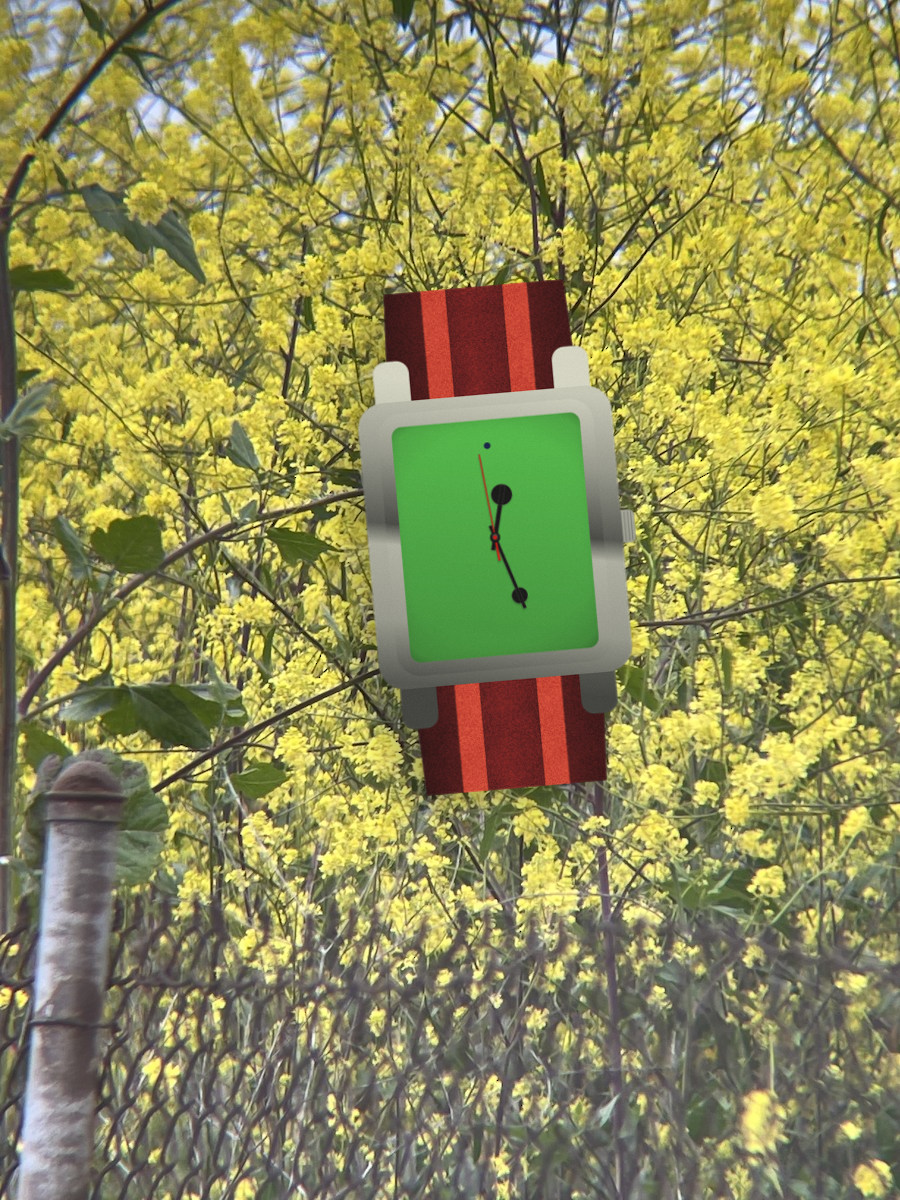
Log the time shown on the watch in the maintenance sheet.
12:26:59
